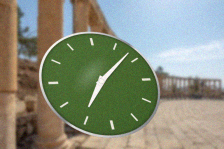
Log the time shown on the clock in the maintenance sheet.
7:08
